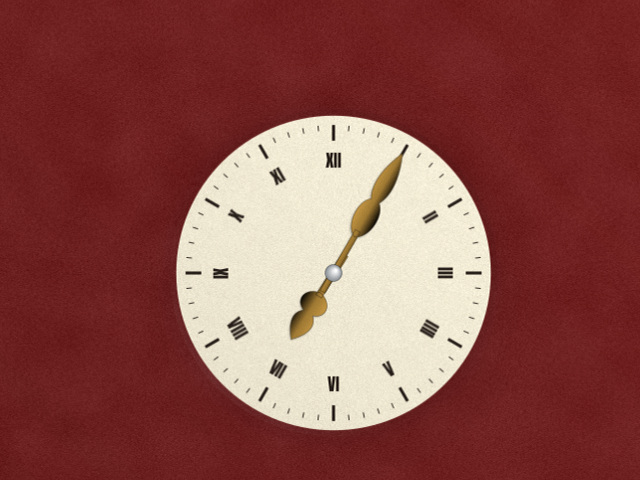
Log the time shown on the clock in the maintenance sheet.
7:05
